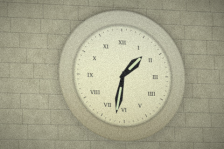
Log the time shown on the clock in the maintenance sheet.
1:32
